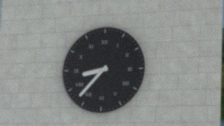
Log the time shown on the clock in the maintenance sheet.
8:37
